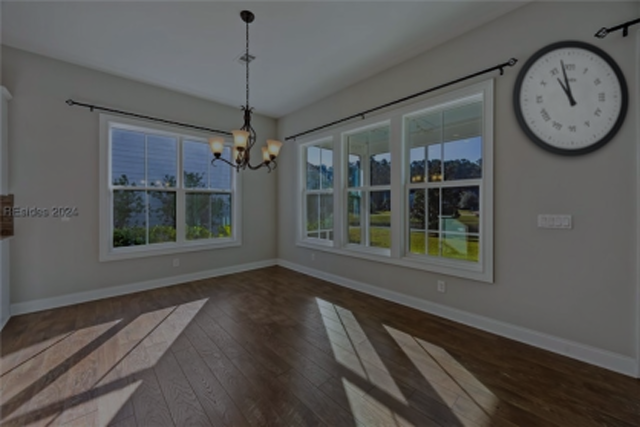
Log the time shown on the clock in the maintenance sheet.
10:58
